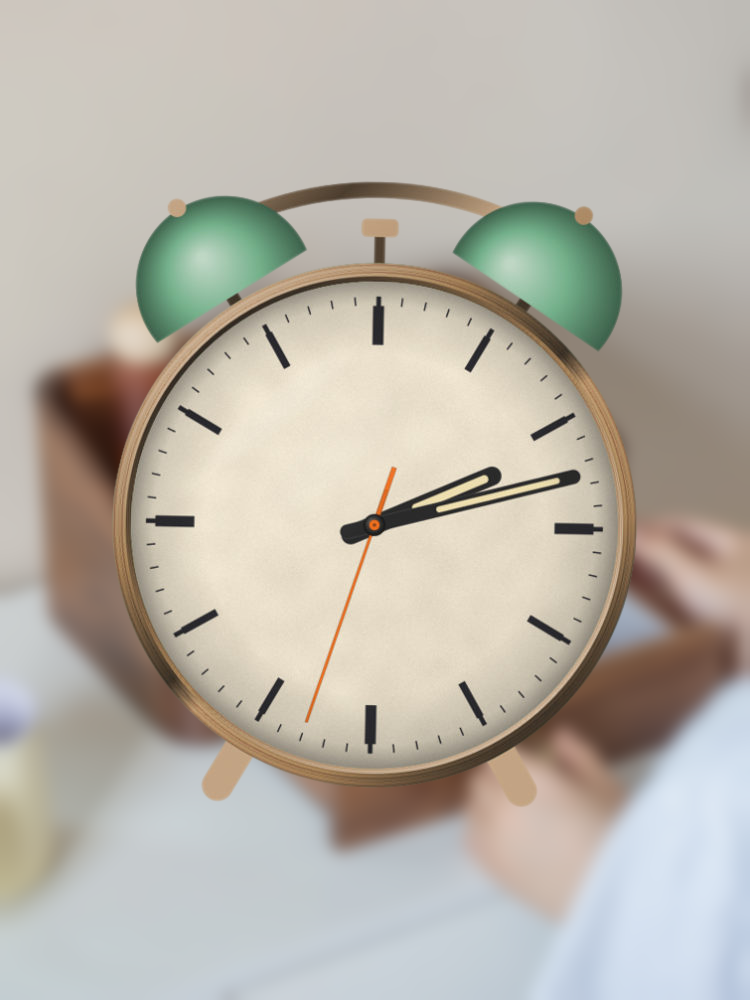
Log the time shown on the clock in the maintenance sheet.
2:12:33
